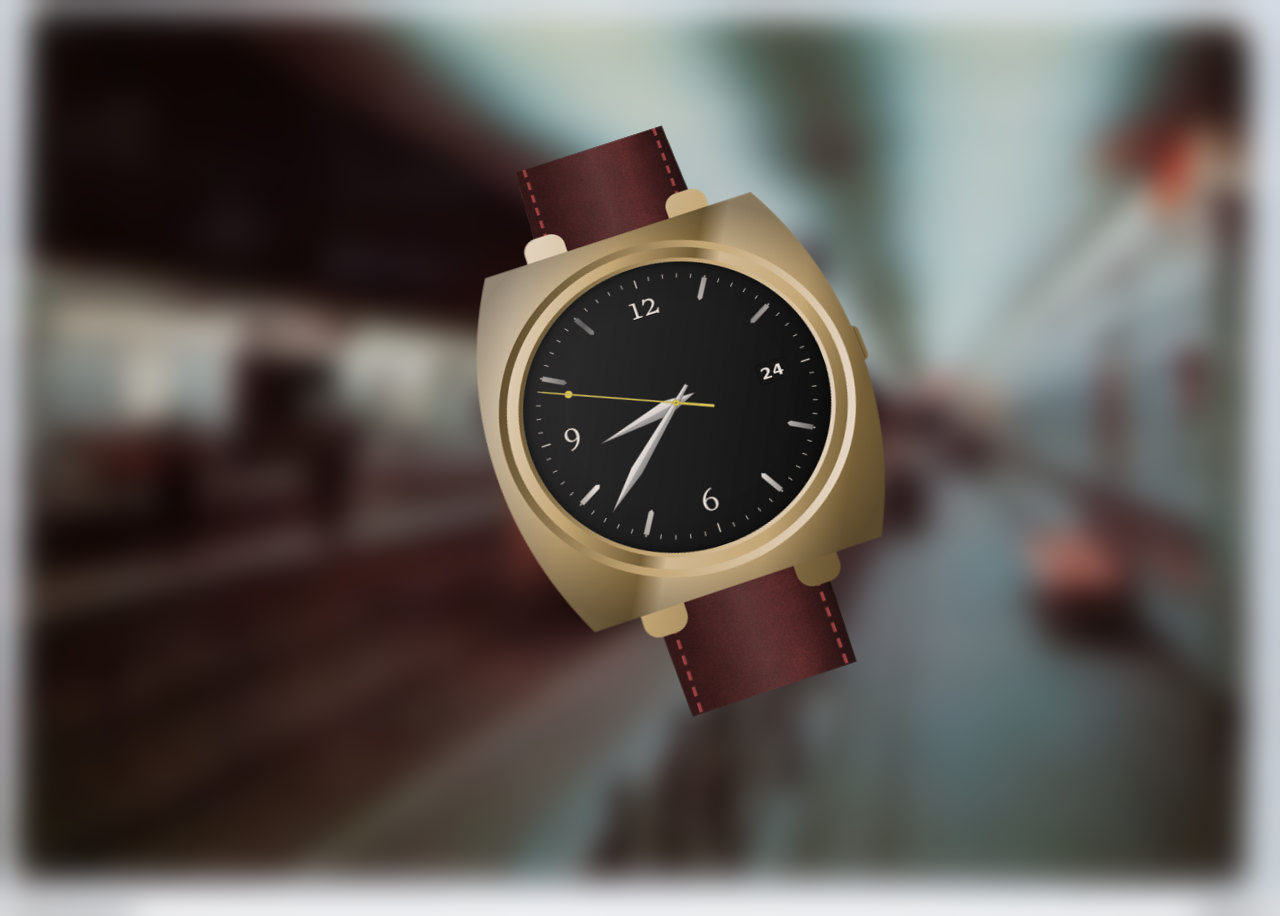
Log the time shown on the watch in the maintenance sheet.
8:37:49
